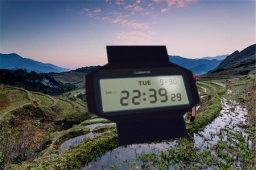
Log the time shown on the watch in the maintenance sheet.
22:39:29
